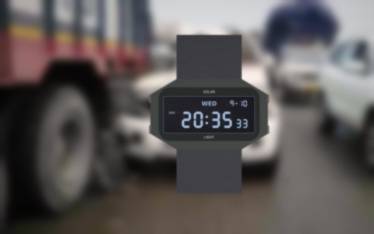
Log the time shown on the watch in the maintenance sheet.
20:35
